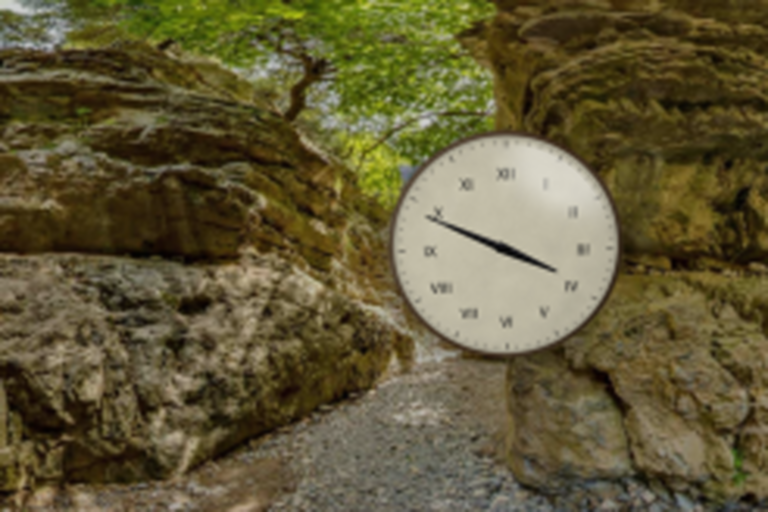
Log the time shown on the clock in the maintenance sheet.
3:49
